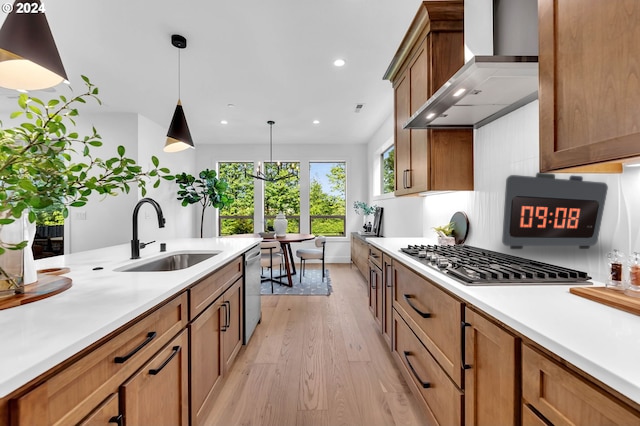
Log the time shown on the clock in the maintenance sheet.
9:08
